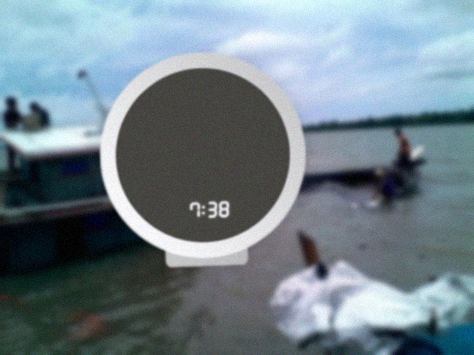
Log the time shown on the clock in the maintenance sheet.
7:38
